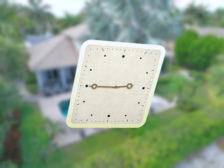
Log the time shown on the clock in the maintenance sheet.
2:45
